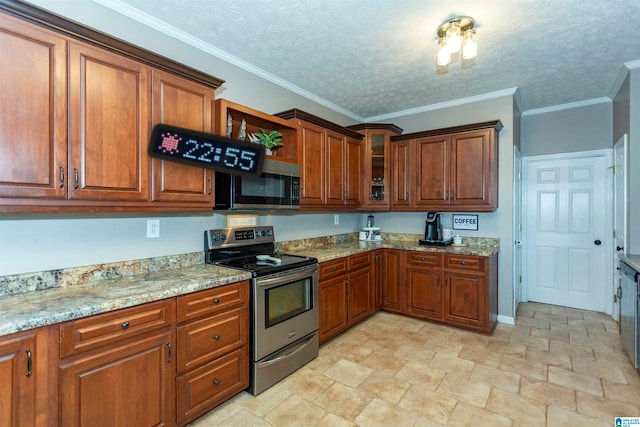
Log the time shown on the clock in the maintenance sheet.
22:55
